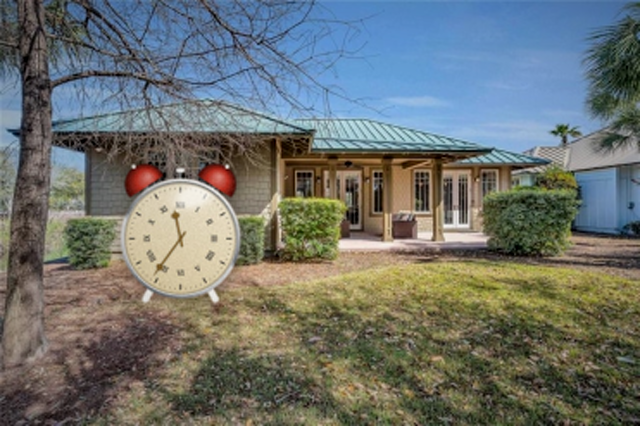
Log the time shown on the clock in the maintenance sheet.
11:36
